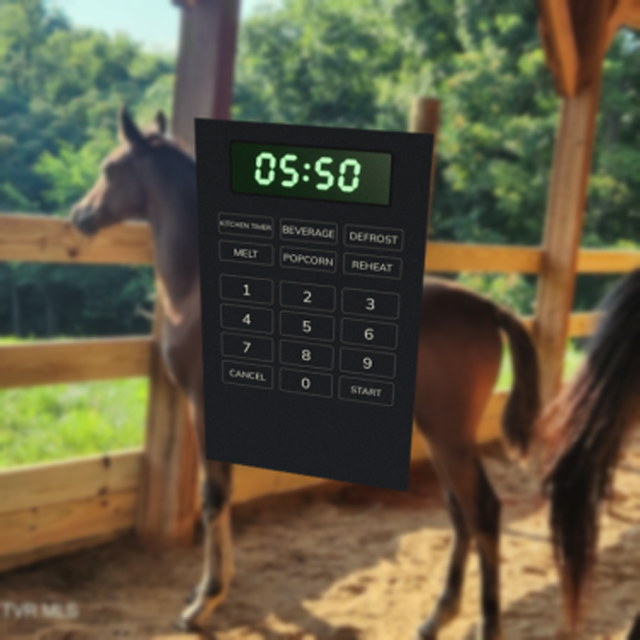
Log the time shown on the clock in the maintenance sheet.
5:50
